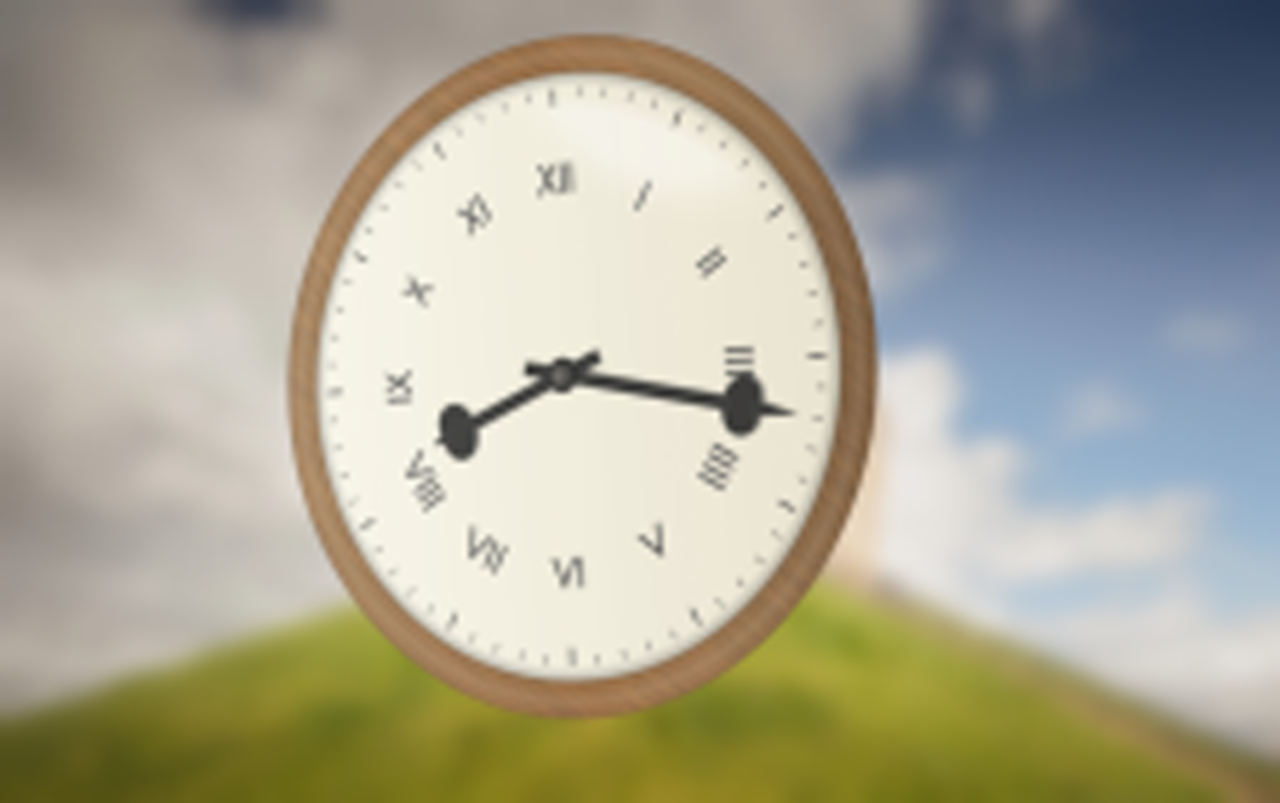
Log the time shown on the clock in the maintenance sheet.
8:17
